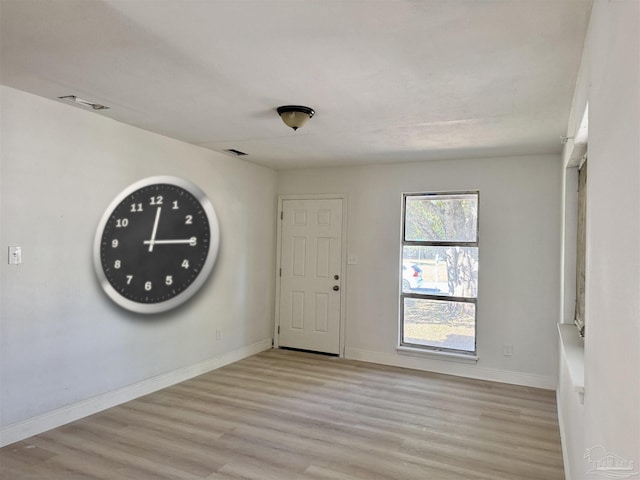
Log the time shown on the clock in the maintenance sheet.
12:15
